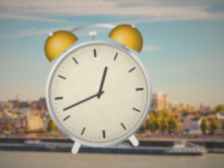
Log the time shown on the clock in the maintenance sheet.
12:42
